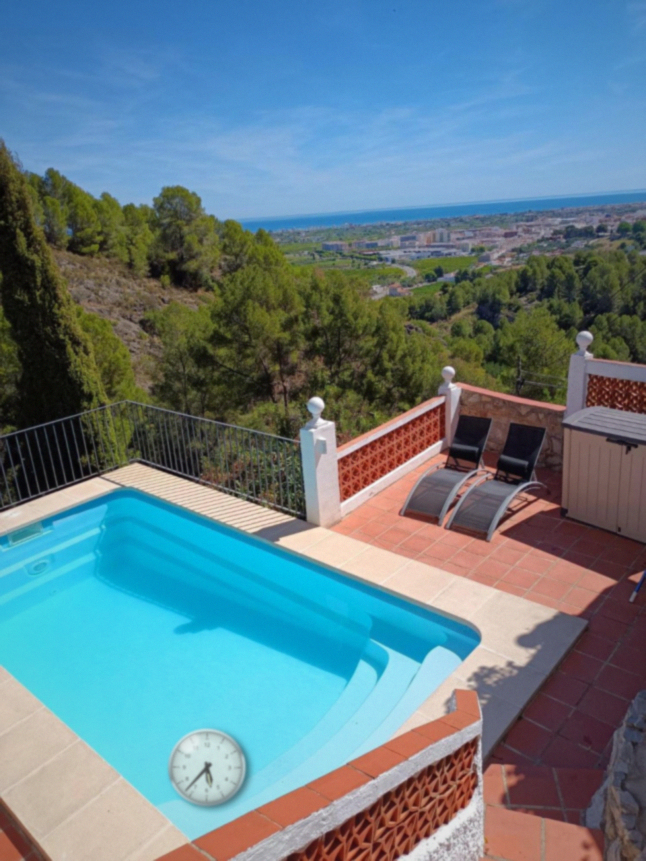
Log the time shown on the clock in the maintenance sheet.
5:37
